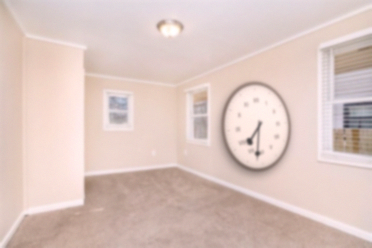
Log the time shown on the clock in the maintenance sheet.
7:32
